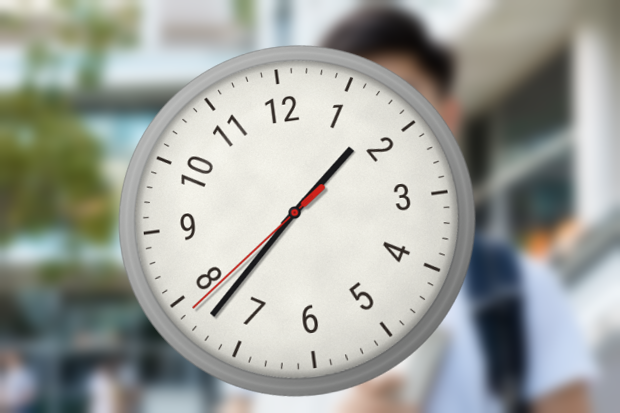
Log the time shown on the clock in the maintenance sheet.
1:37:39
